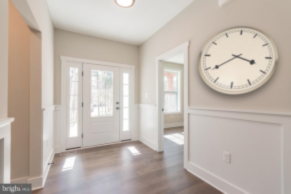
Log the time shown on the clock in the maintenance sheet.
3:39
